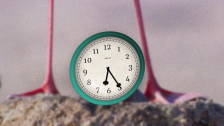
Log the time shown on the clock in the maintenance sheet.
6:25
